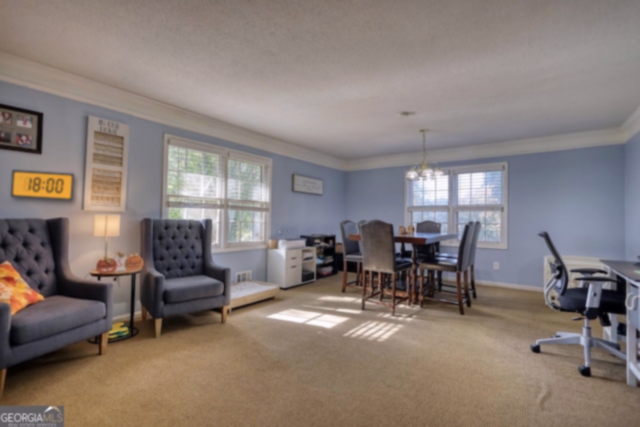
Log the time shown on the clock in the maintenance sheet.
18:00
